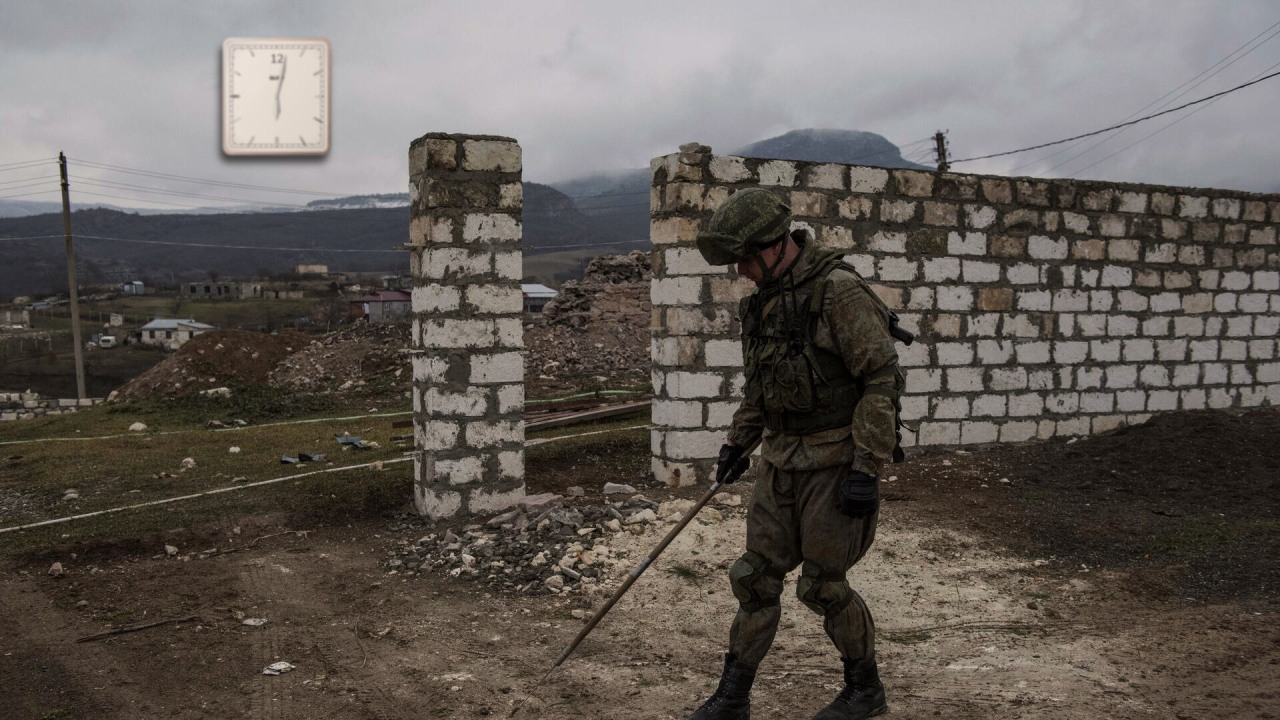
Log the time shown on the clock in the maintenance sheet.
6:02
